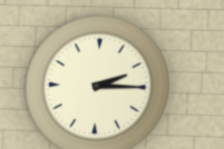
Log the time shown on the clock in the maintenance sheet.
2:15
